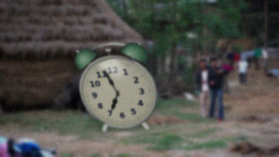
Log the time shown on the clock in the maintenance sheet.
6:57
